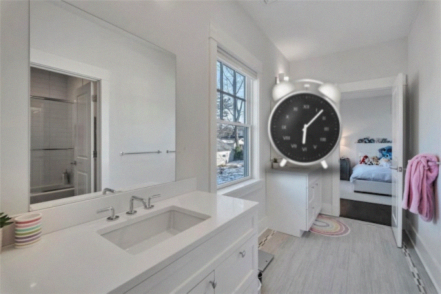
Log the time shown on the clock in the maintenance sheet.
6:07
